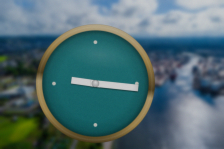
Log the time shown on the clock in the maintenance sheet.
9:16
